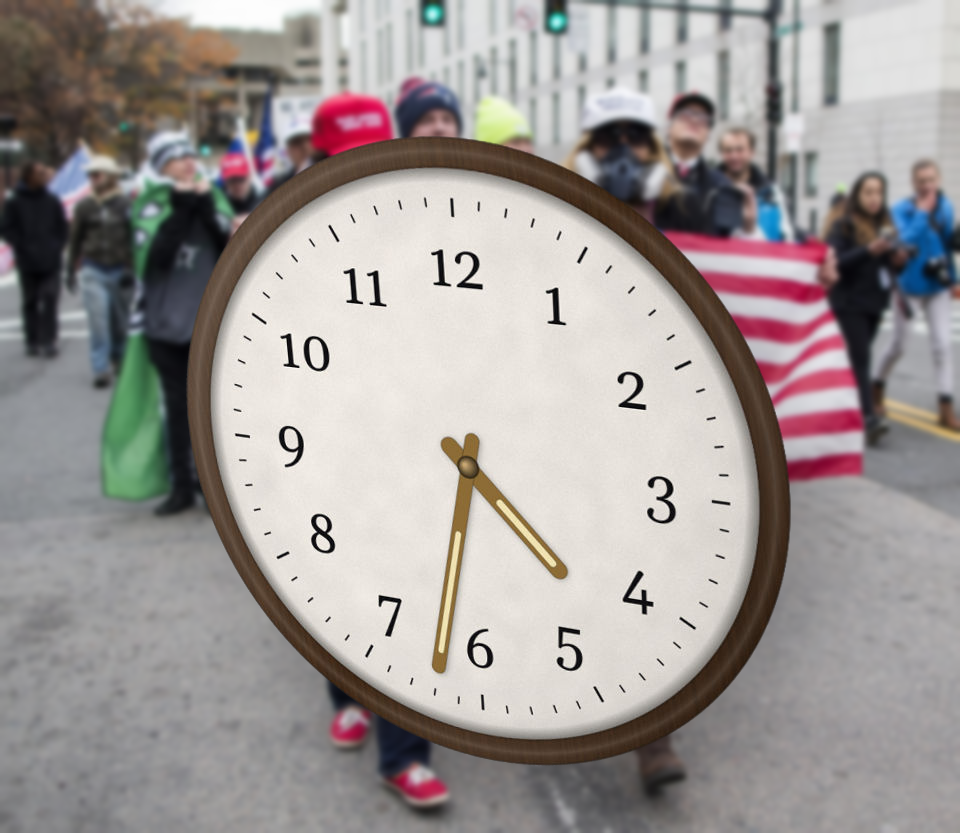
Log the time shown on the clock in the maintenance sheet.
4:32
